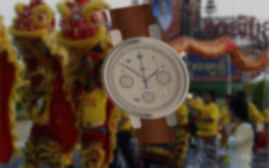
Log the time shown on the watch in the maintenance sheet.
1:52
